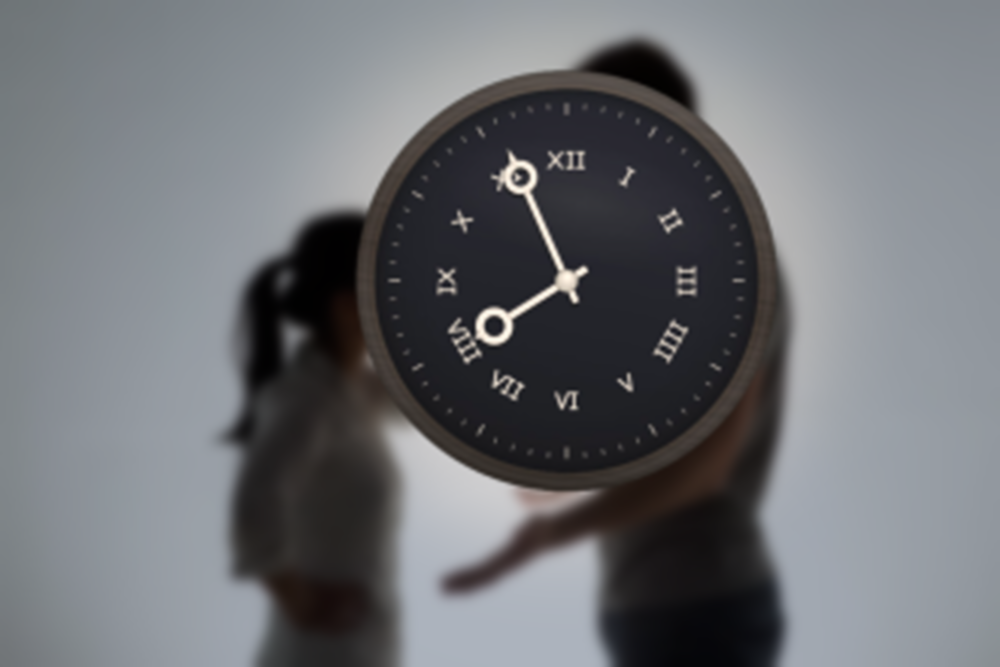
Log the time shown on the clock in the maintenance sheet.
7:56
